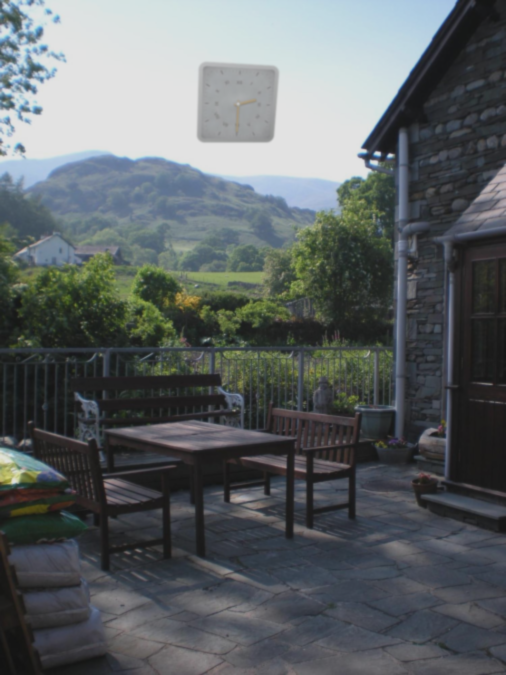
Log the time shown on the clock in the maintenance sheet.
2:30
